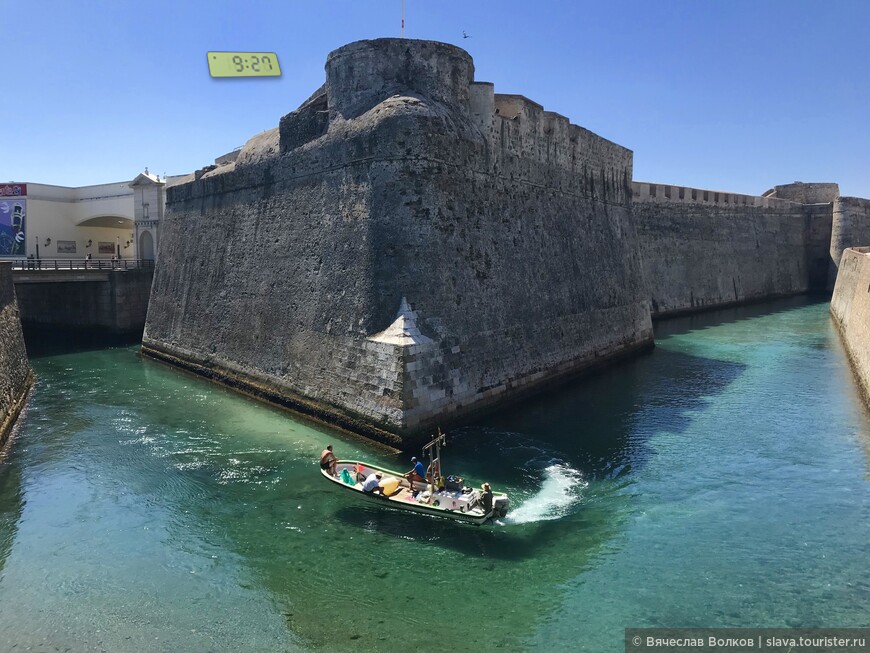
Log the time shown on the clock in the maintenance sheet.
9:27
